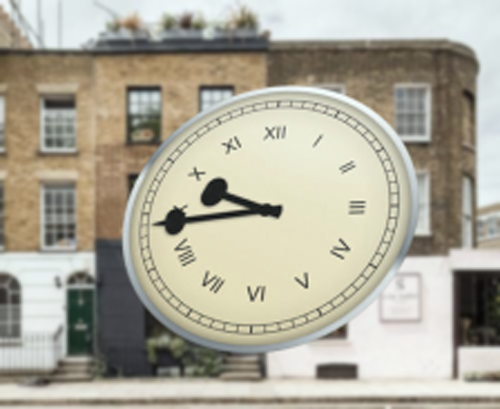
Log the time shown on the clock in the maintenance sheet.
9:44
